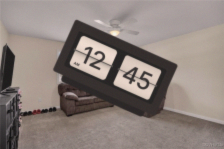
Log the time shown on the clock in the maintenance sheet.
12:45
